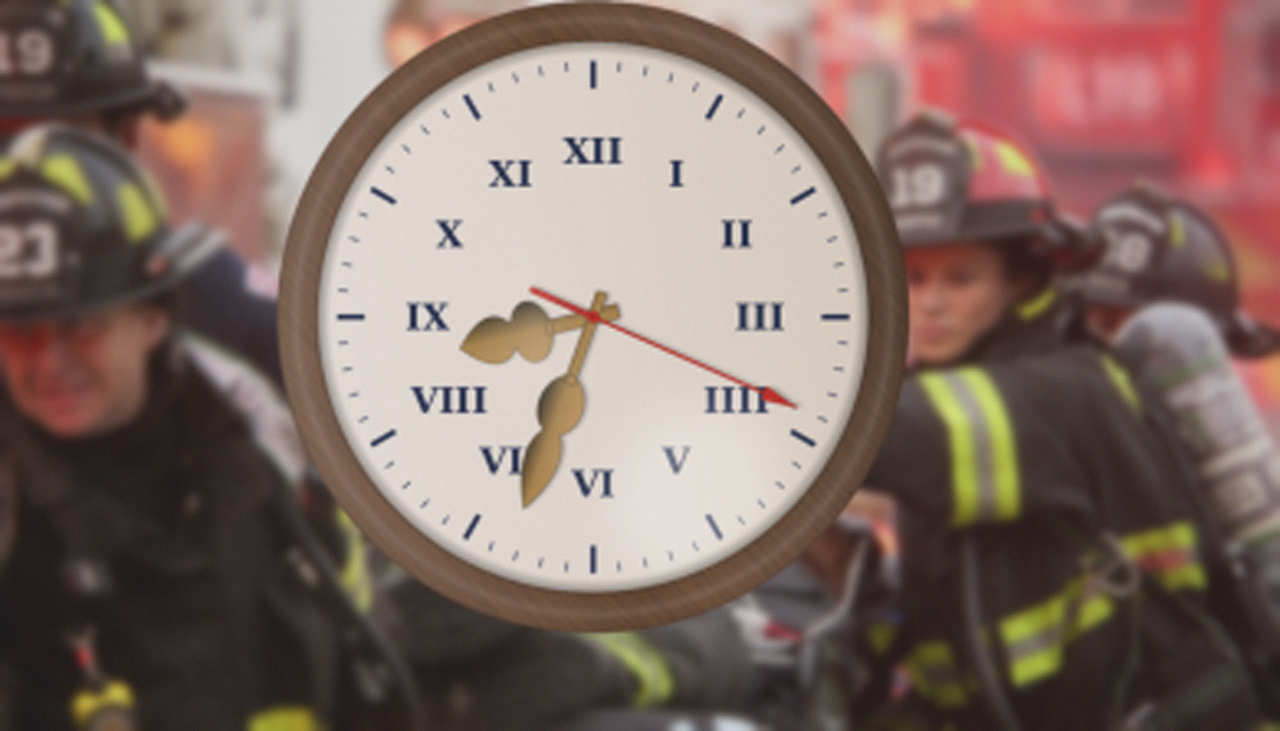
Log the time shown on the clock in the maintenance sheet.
8:33:19
